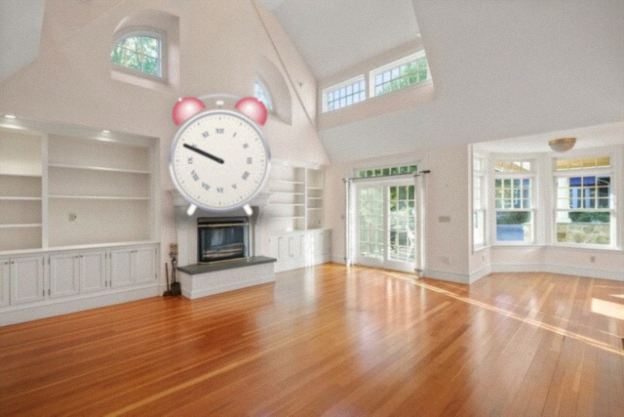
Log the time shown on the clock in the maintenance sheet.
9:49
